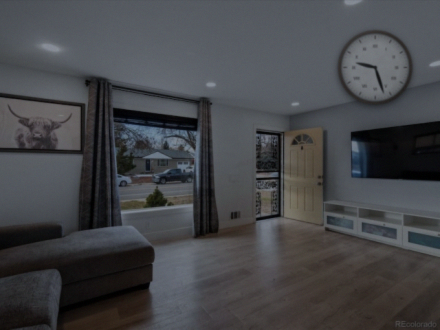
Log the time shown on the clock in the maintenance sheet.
9:27
